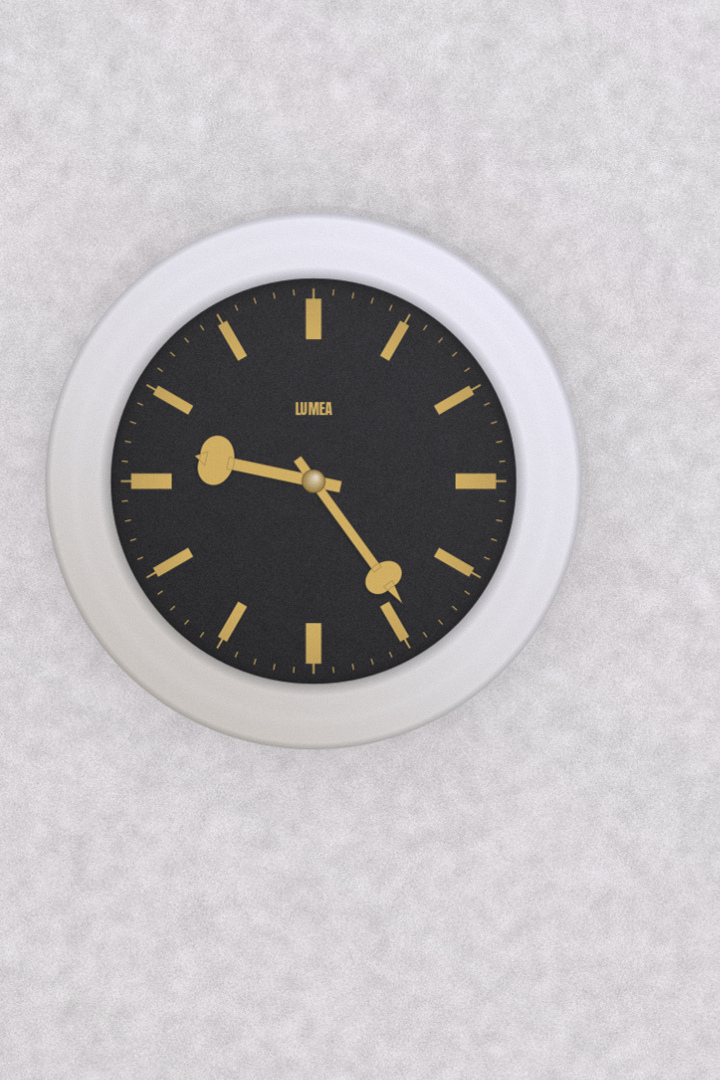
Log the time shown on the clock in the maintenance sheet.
9:24
